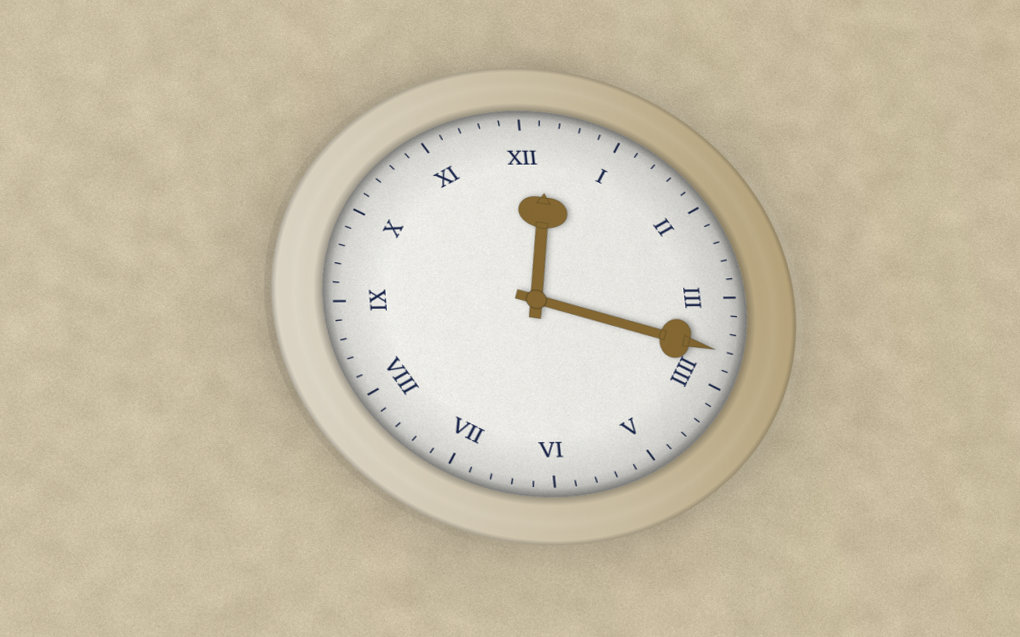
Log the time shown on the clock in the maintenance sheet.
12:18
